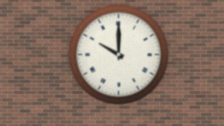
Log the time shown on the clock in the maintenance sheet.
10:00
